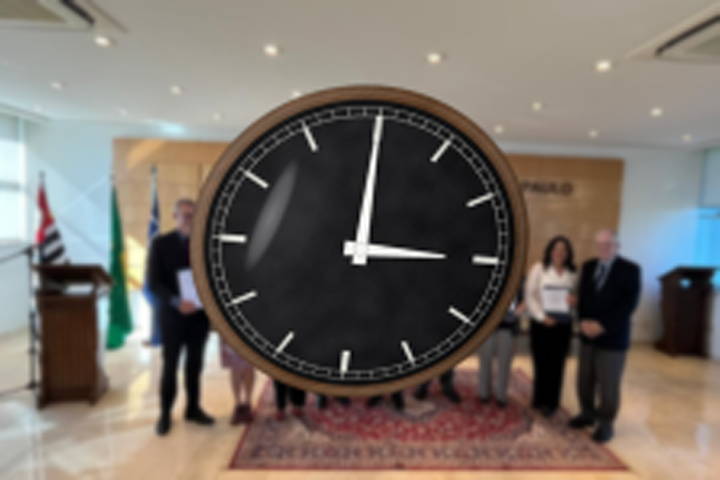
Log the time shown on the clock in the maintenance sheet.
3:00
